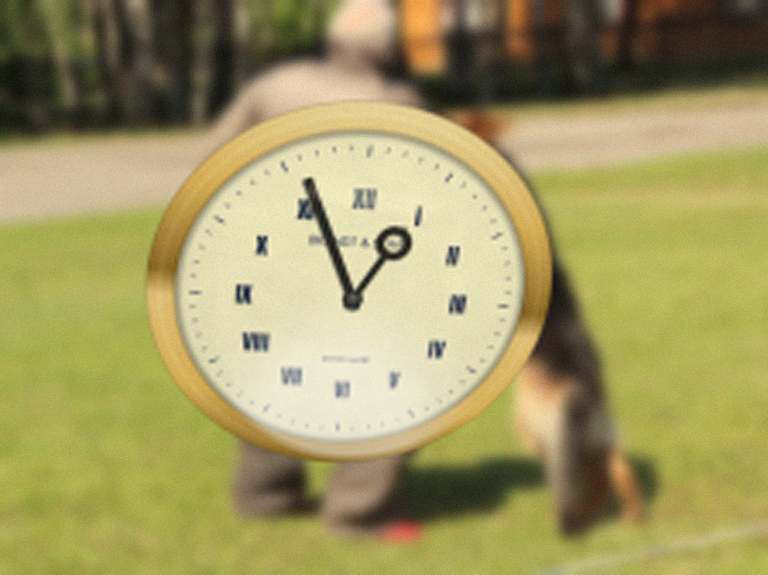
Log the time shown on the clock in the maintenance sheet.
12:56
